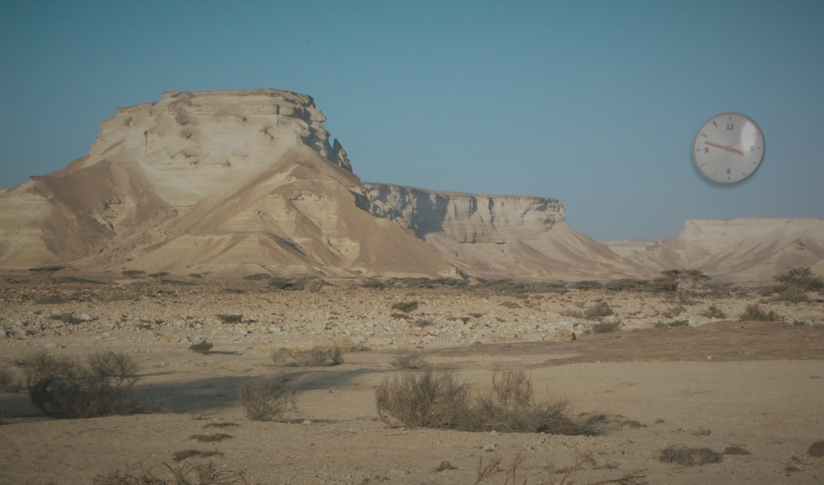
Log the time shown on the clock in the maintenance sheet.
3:48
